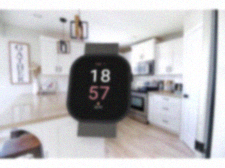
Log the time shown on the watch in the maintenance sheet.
18:57
